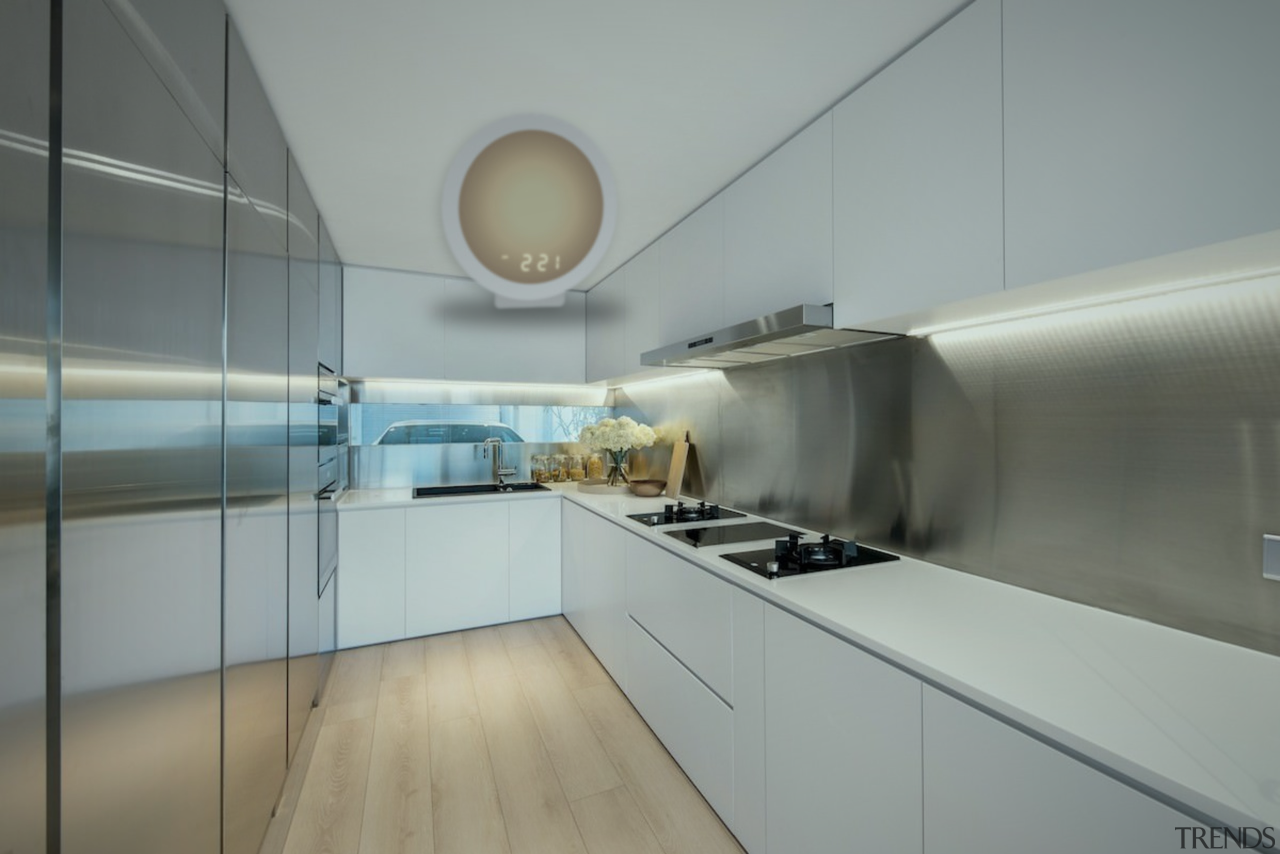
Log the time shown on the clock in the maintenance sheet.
2:21
